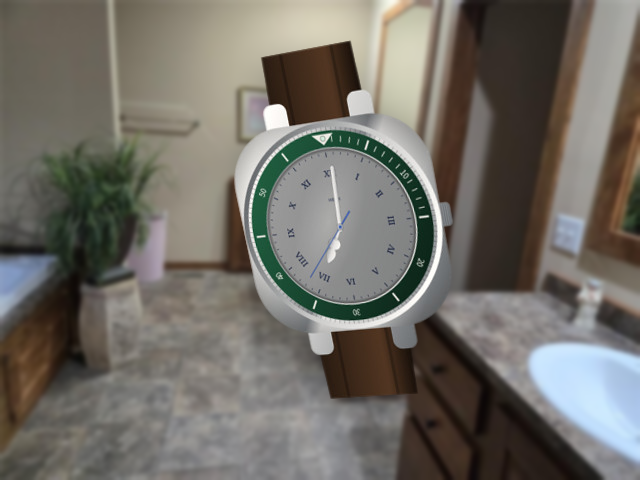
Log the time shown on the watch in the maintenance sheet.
7:00:37
